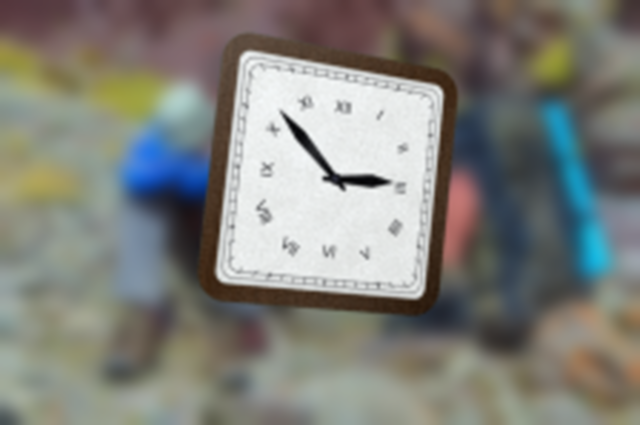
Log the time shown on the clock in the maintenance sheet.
2:52
